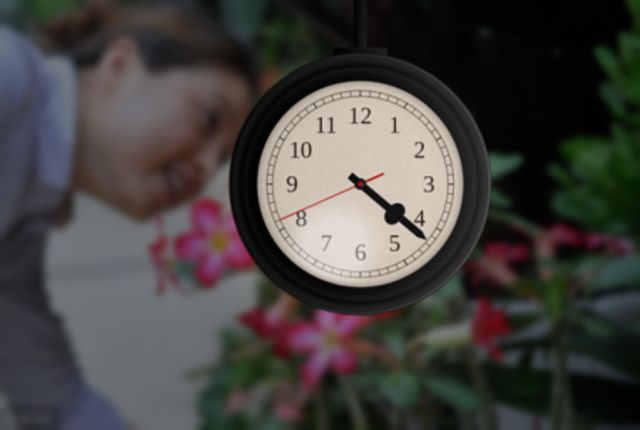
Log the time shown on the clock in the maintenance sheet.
4:21:41
